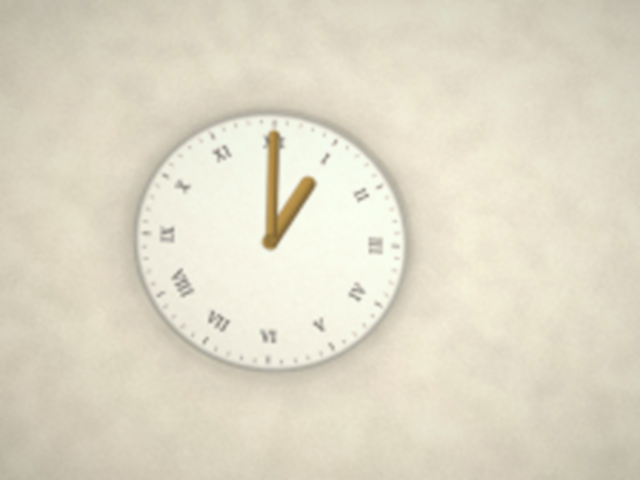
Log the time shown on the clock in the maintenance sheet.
1:00
